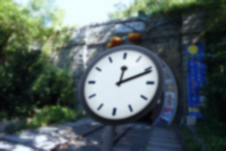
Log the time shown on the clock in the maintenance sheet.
12:11
